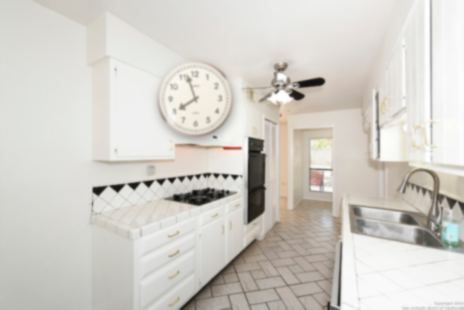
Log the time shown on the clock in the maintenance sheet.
7:57
